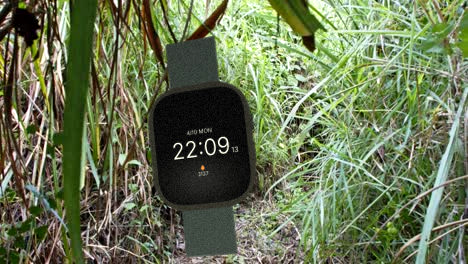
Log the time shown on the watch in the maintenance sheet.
22:09
